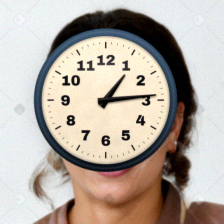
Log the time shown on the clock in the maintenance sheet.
1:14
